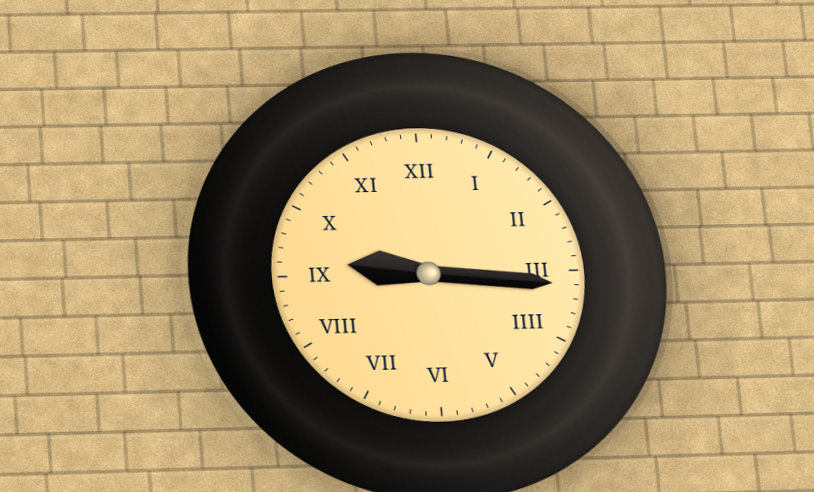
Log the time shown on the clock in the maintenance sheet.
9:16
